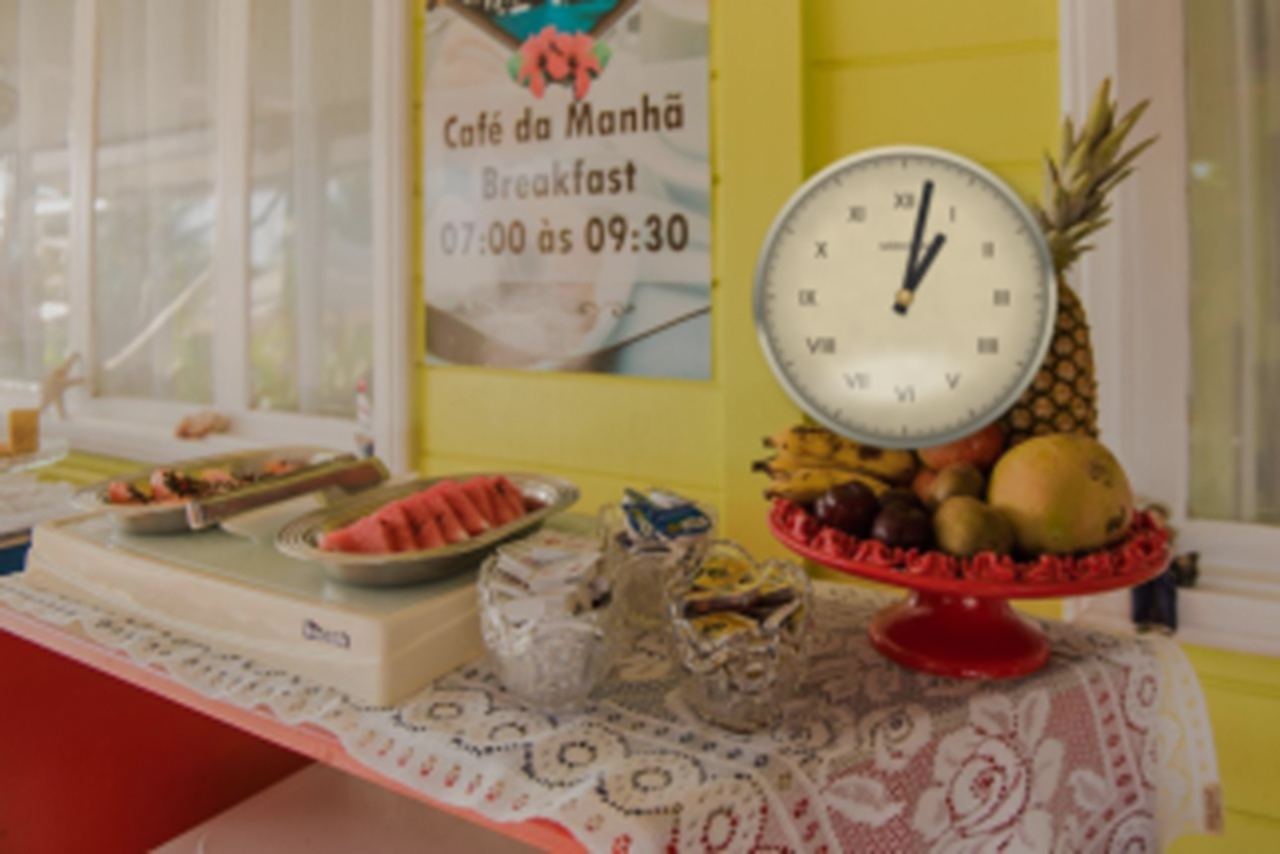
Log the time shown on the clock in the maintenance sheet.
1:02
